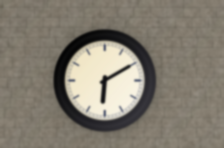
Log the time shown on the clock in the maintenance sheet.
6:10
